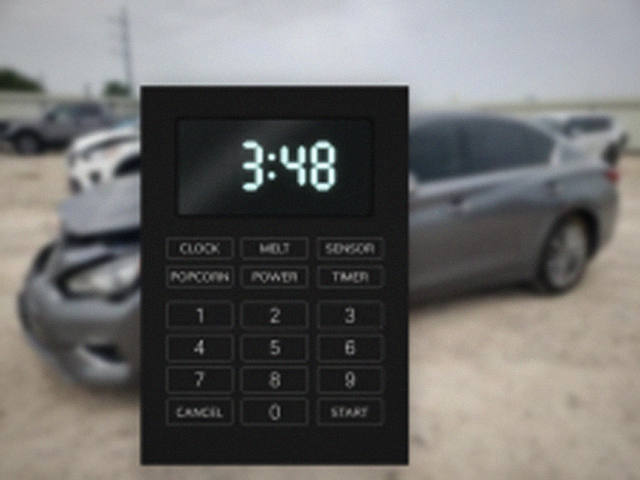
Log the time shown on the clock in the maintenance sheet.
3:48
